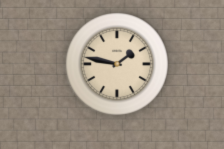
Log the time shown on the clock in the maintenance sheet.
1:47
